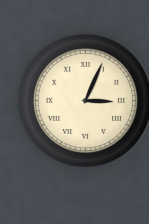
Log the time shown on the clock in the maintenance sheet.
3:04
